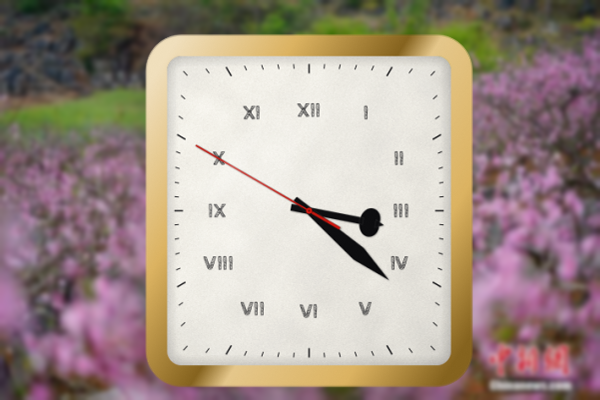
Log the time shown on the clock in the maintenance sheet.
3:21:50
